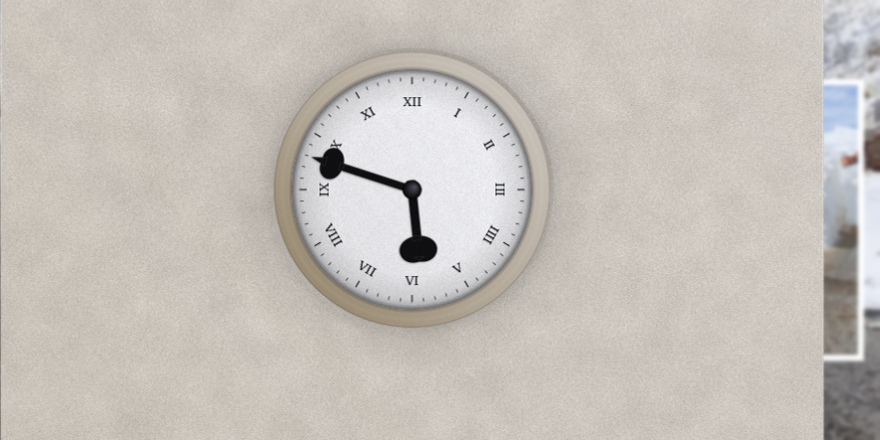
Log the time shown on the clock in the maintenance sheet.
5:48
